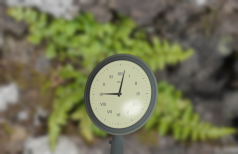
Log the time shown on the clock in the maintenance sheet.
9:02
